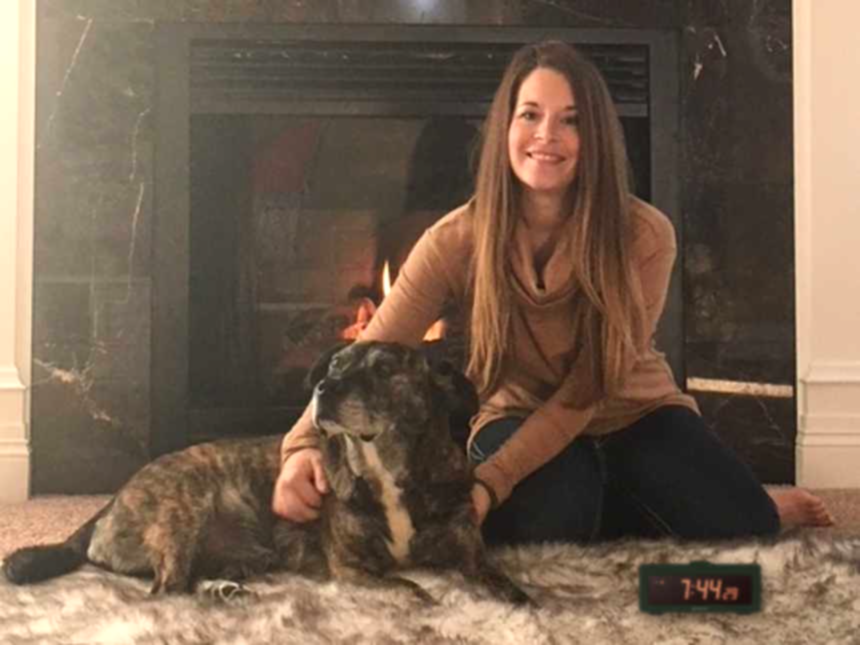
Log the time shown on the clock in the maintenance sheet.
7:44
